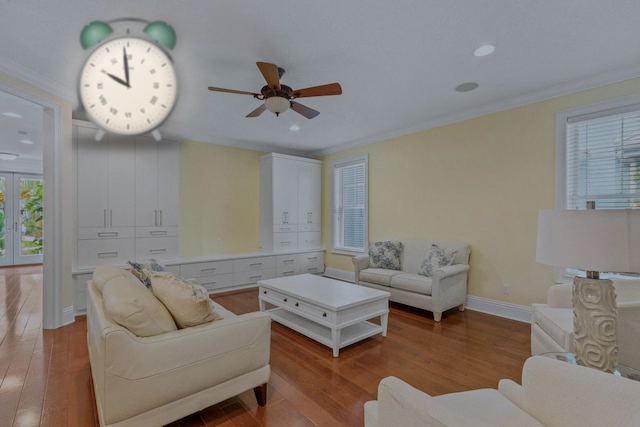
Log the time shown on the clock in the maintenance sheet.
9:59
